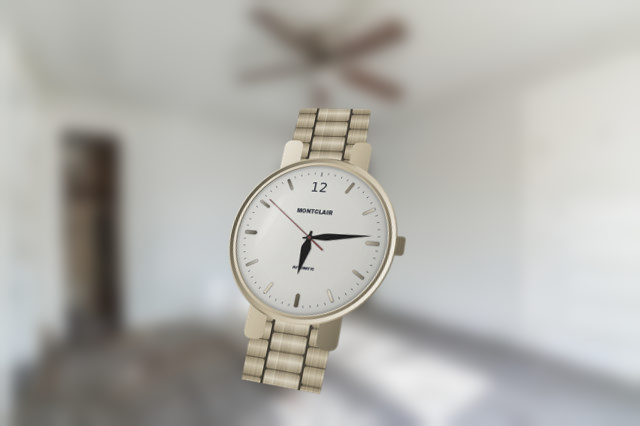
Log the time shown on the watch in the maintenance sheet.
6:13:51
